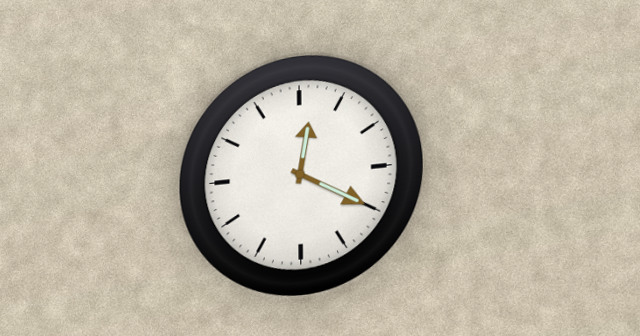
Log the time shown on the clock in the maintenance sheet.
12:20
